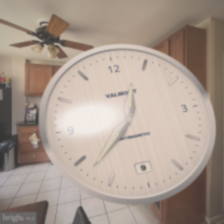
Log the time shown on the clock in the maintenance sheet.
12:38
